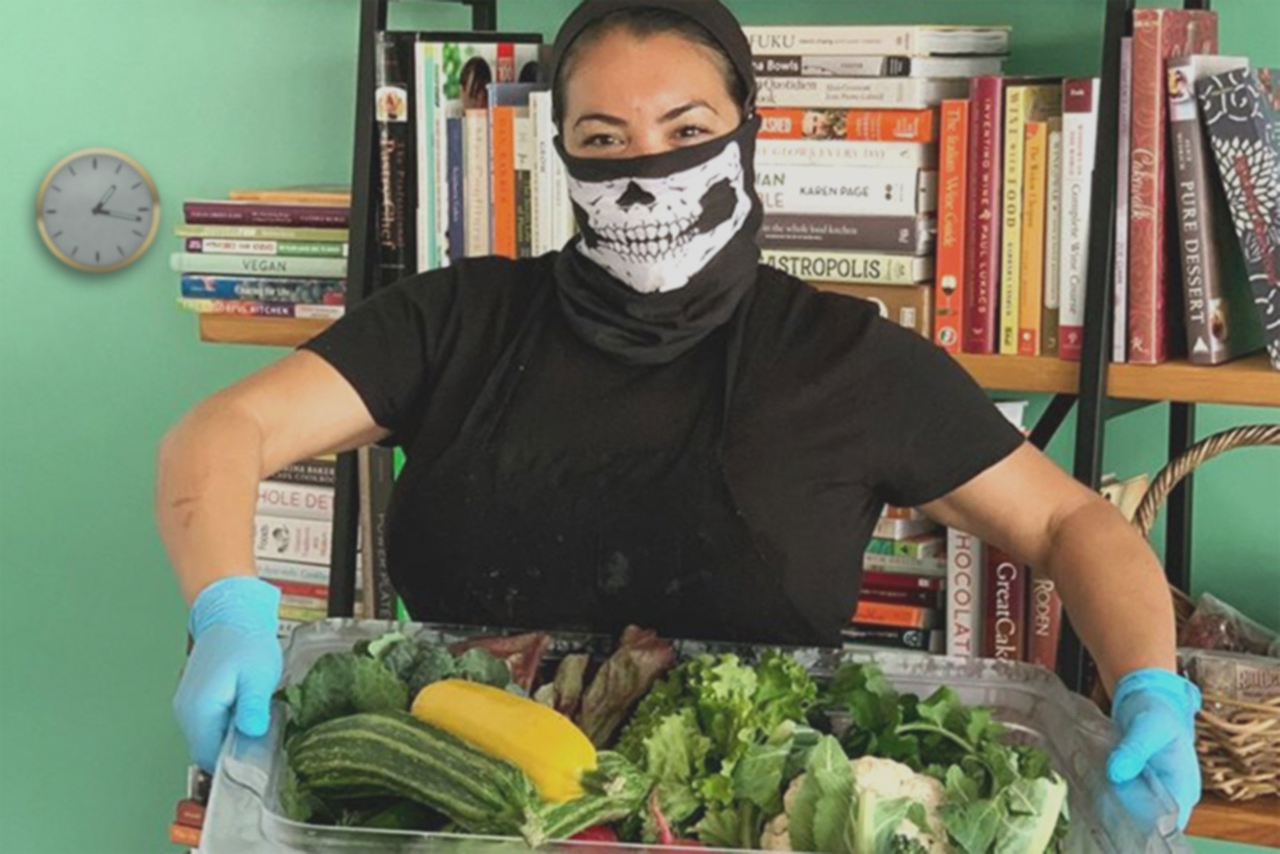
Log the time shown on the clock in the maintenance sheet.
1:17
